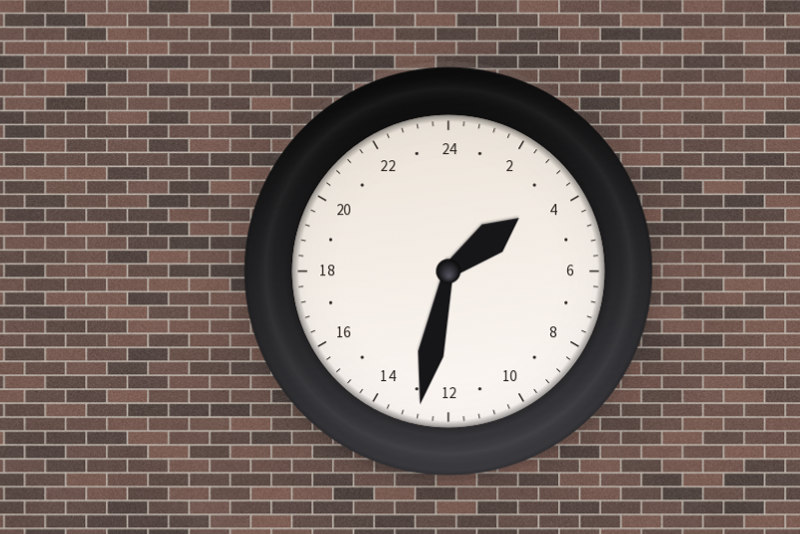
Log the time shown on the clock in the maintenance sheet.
3:32
